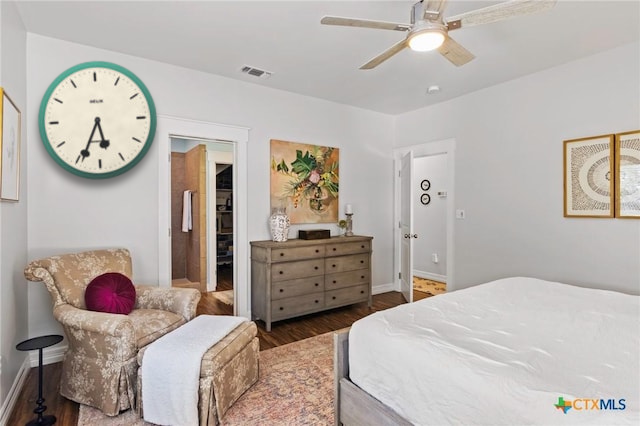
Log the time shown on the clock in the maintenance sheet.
5:34
